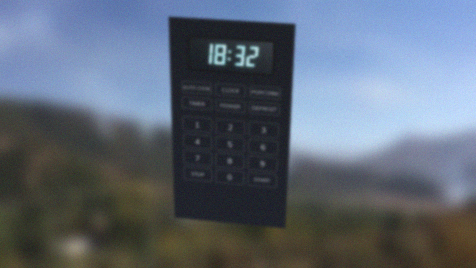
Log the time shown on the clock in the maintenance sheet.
18:32
